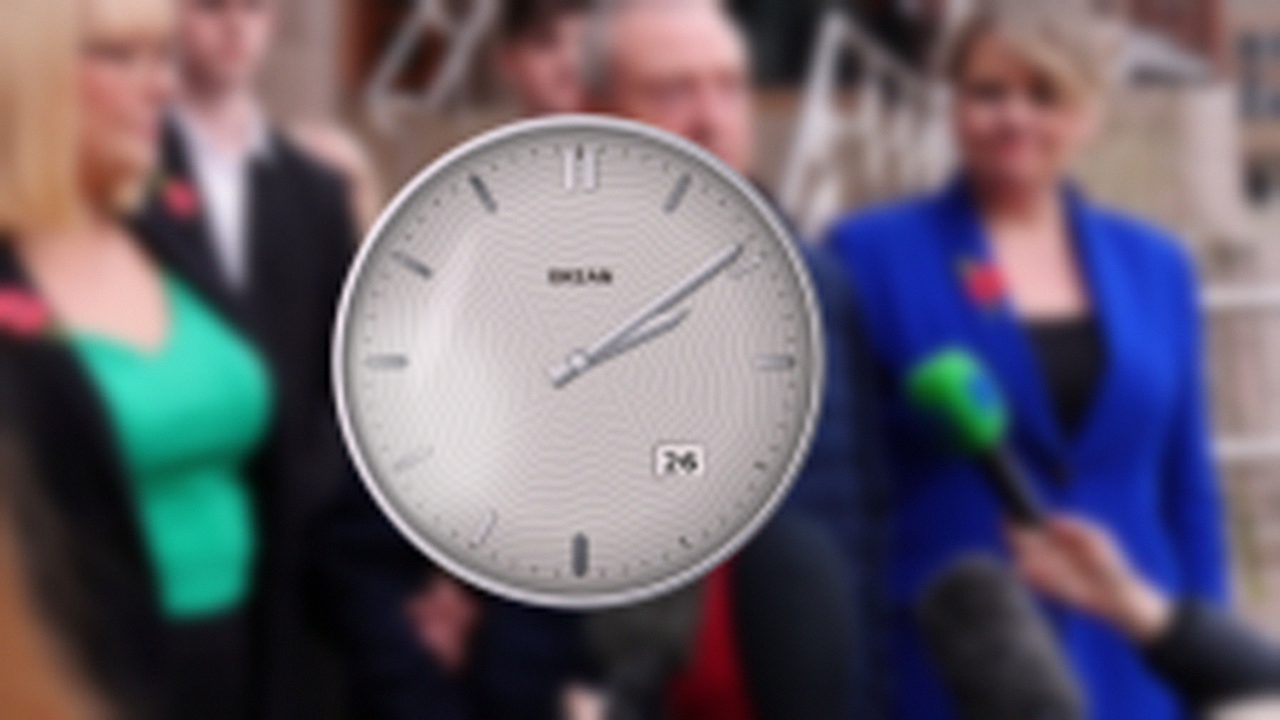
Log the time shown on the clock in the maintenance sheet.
2:09
